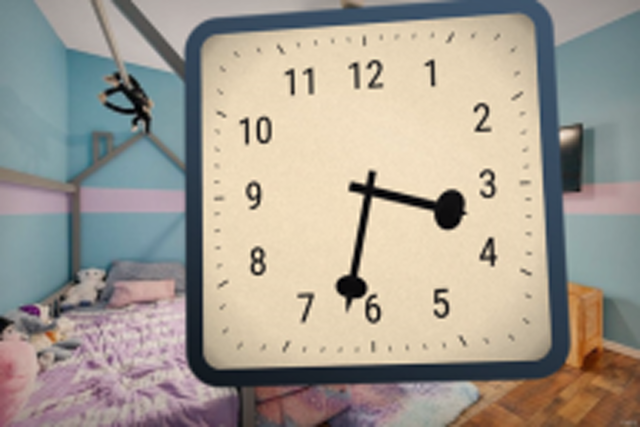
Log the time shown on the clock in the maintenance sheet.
3:32
